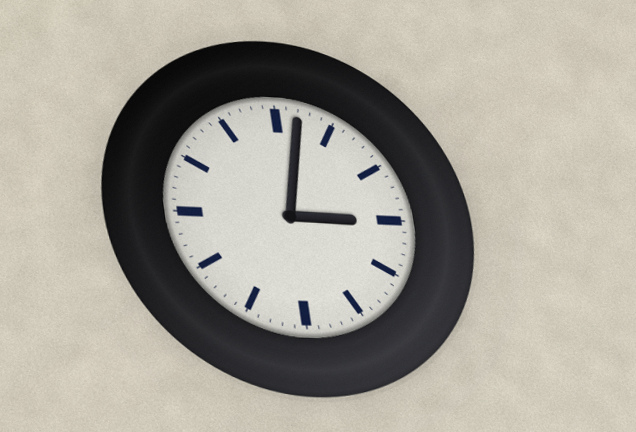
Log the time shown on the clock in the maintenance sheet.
3:02
